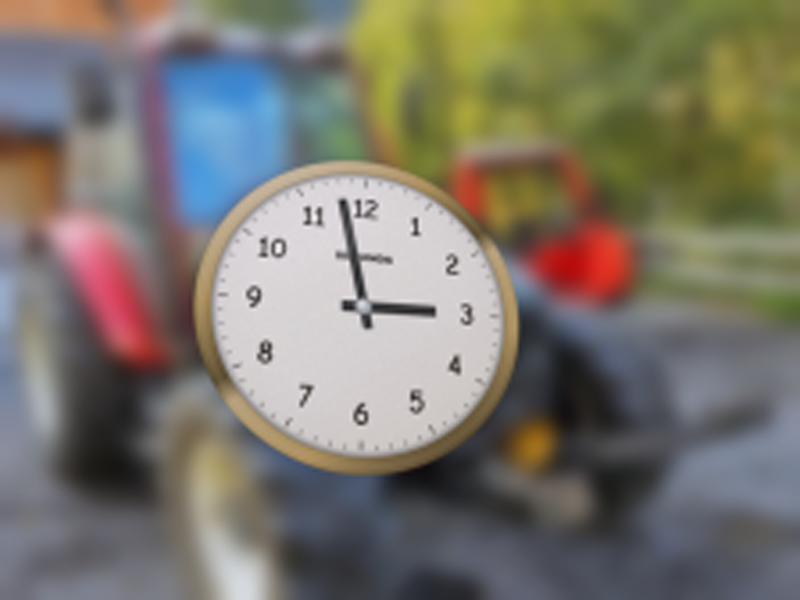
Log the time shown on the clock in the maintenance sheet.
2:58
